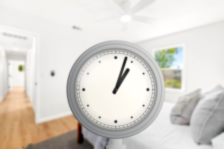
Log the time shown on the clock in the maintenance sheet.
1:03
